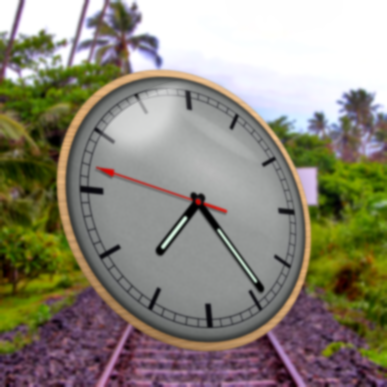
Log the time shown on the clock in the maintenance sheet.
7:23:47
